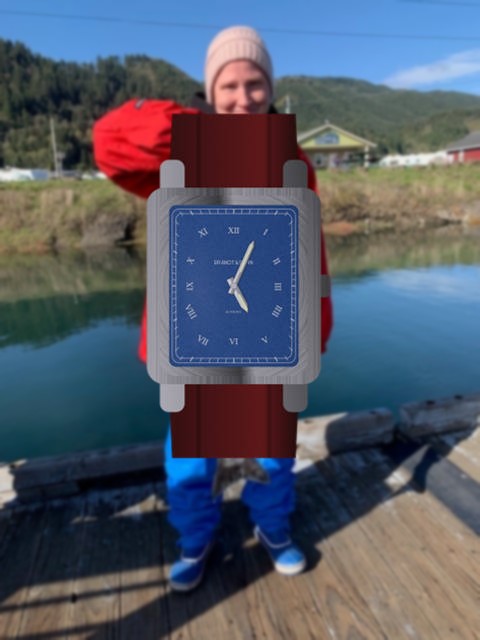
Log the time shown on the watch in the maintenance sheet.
5:04
